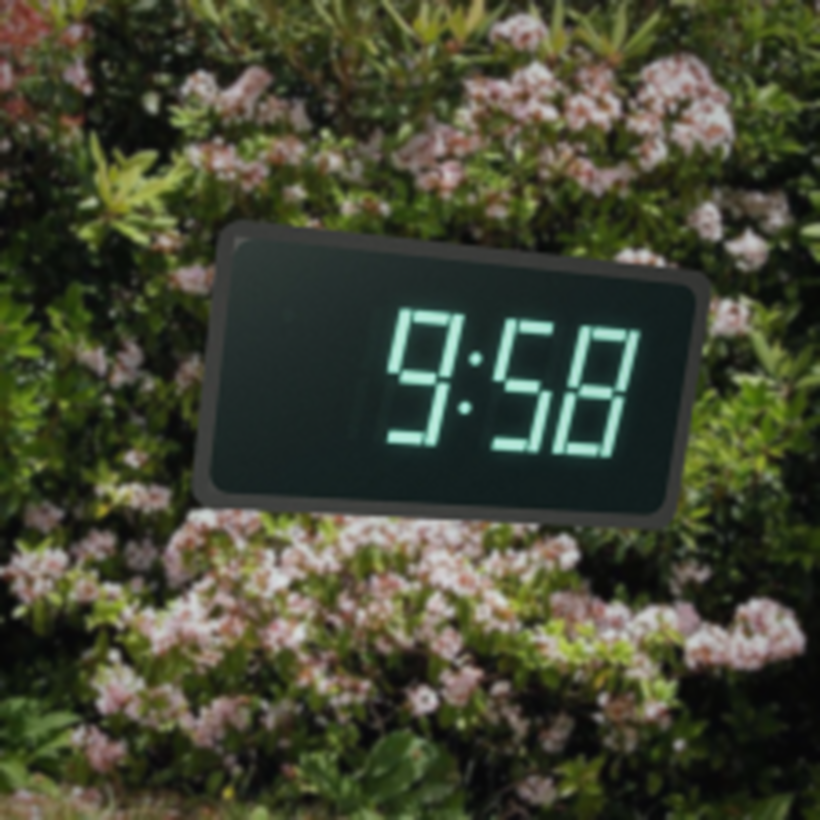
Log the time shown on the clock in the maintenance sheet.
9:58
